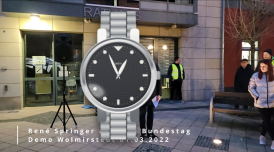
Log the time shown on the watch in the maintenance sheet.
12:56
